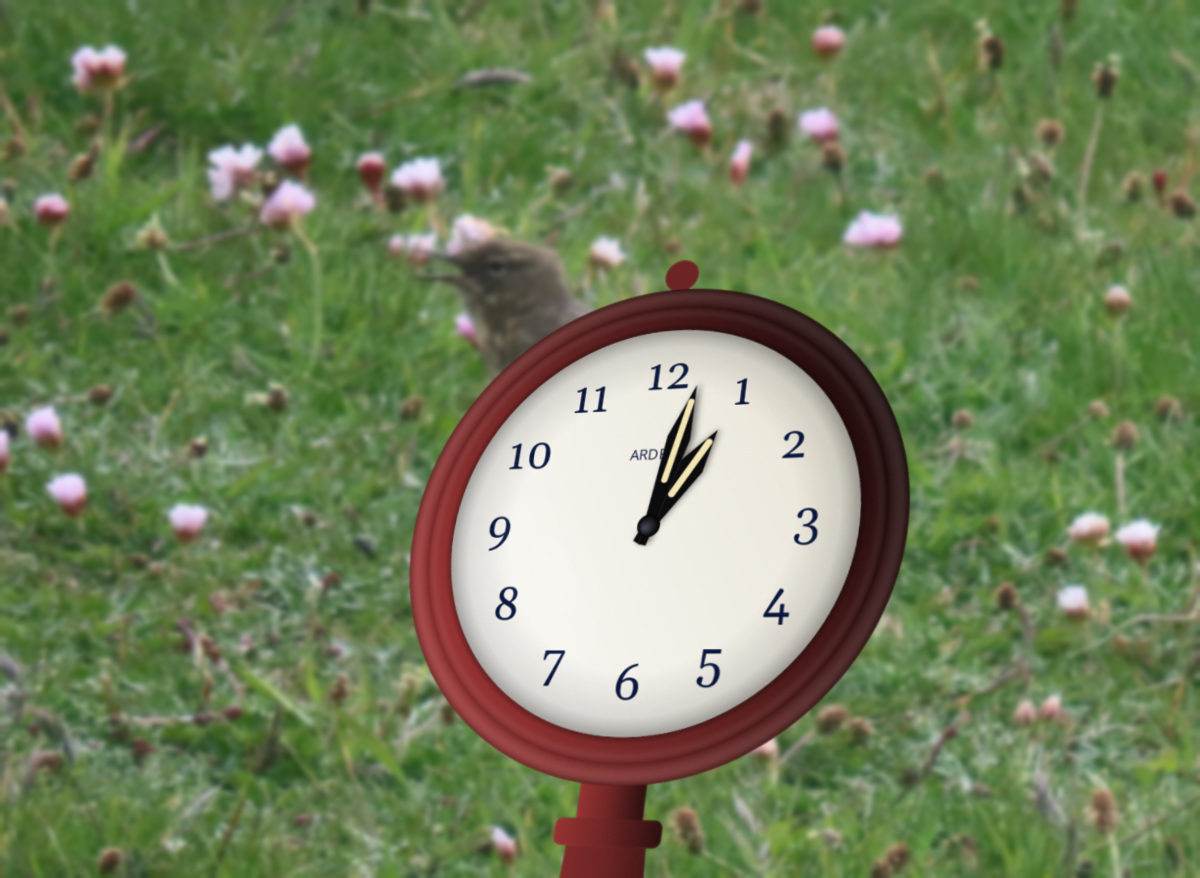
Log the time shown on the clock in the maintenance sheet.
1:02
